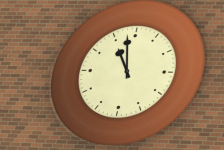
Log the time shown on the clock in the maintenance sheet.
10:58
